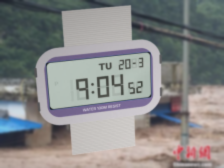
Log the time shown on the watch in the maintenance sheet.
9:04:52
